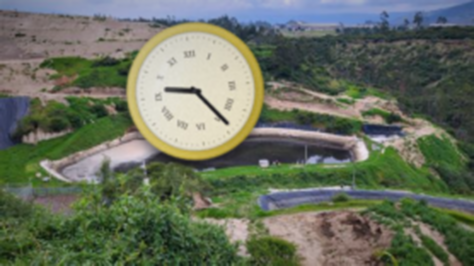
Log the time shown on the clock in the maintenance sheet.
9:24
